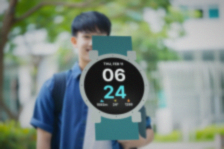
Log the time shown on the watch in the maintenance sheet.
6:24
